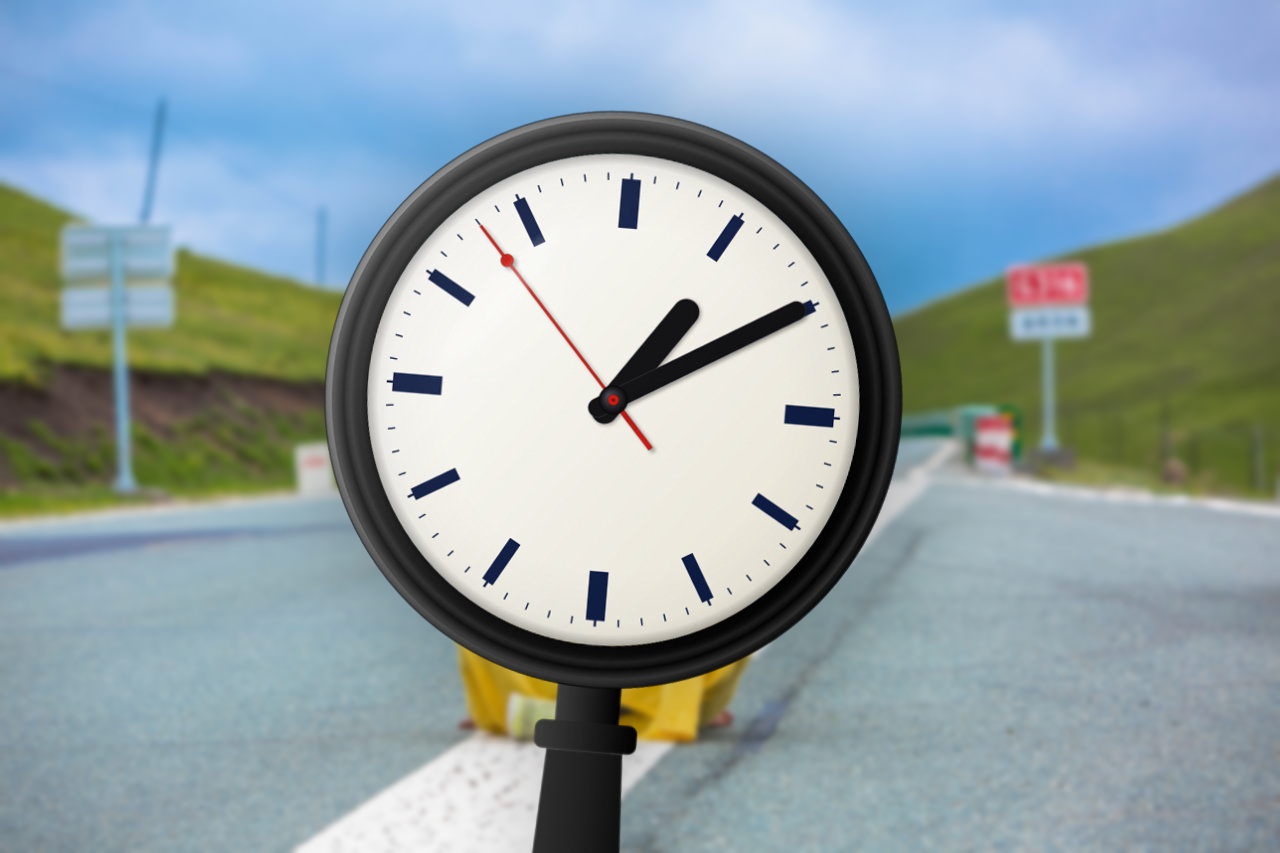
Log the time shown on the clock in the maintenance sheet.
1:09:53
